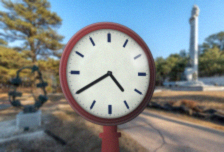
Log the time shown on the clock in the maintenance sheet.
4:40
